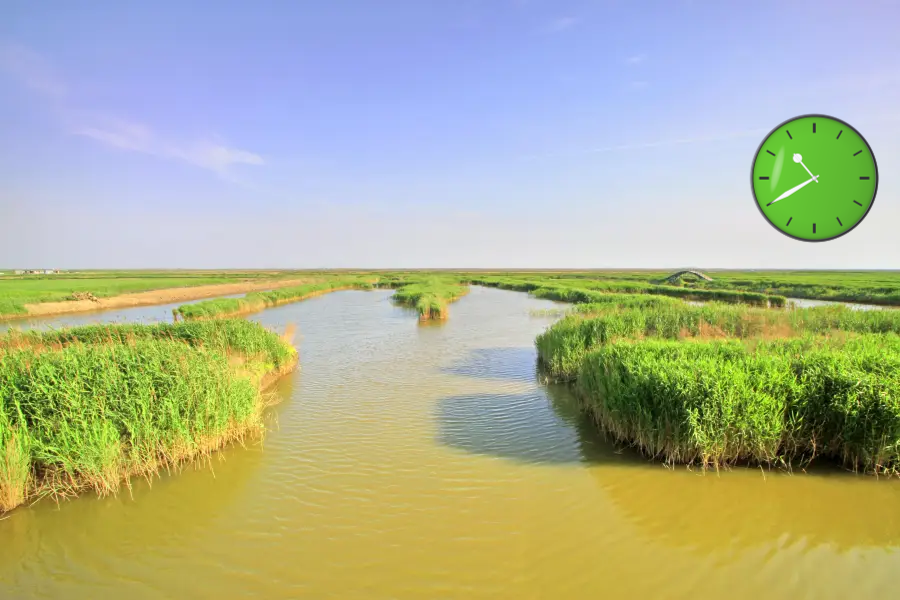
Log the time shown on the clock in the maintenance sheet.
10:40
